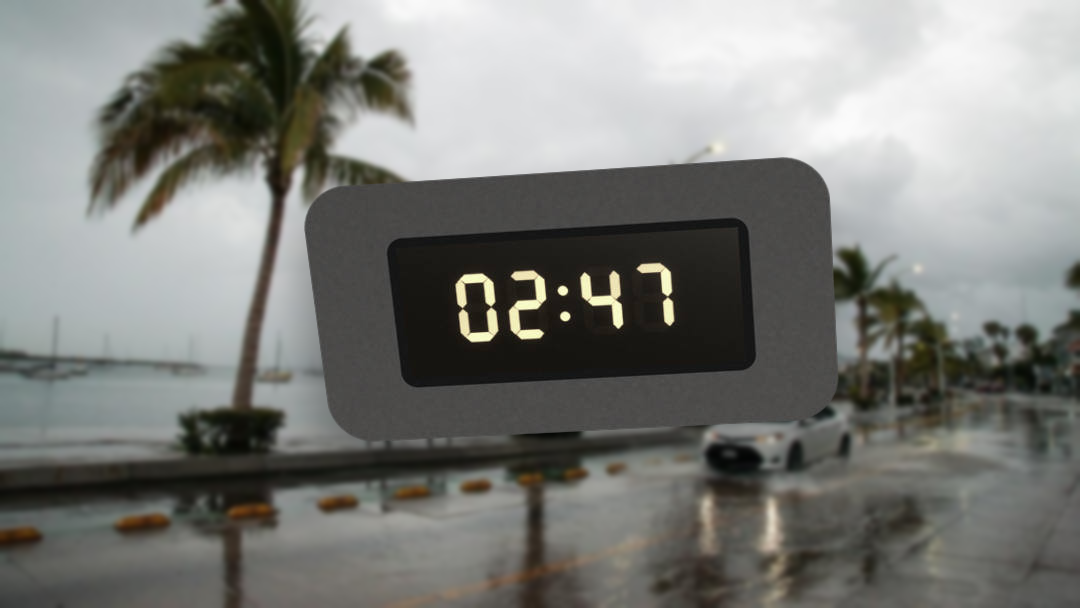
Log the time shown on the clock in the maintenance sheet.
2:47
